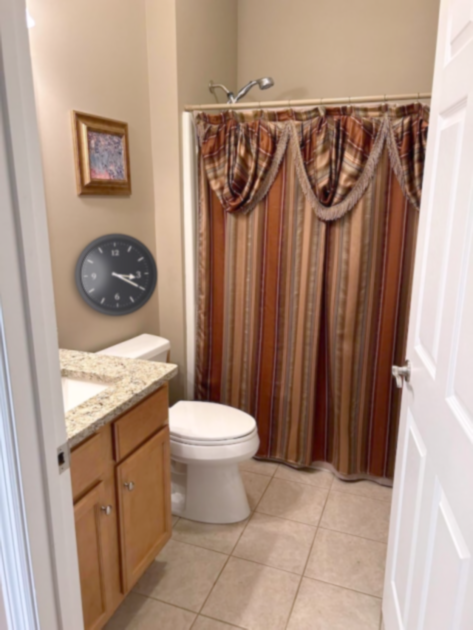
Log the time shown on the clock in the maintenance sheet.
3:20
